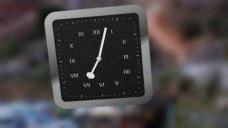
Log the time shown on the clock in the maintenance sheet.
7:03
